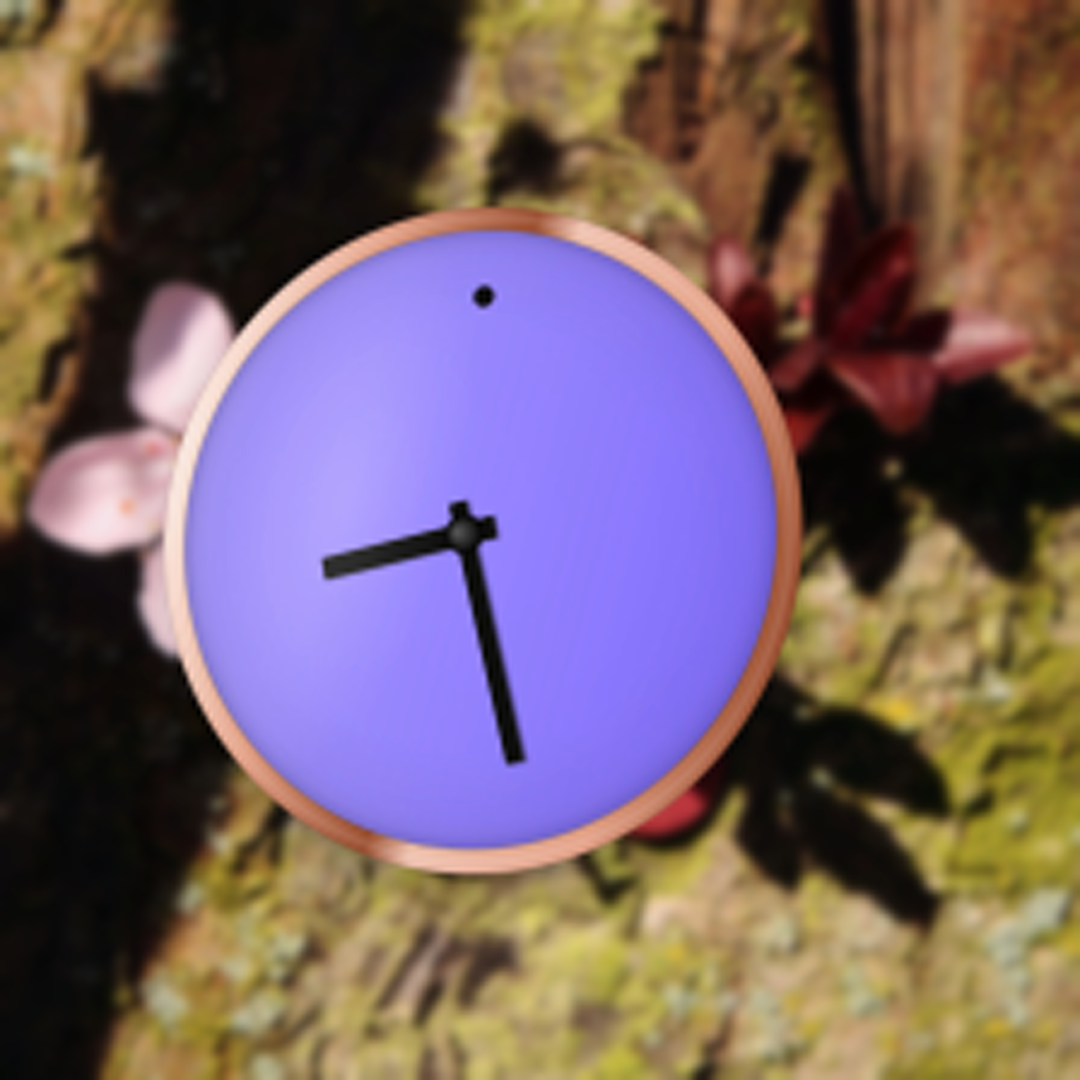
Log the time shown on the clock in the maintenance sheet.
8:27
